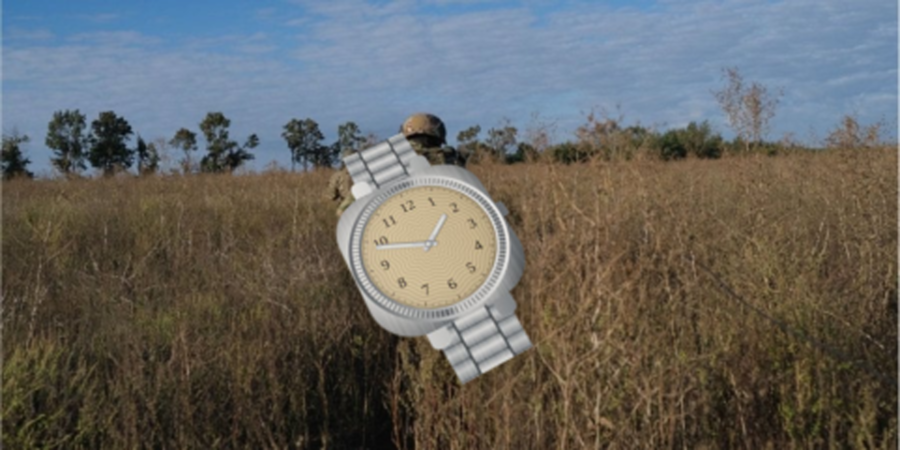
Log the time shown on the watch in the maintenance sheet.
1:49
